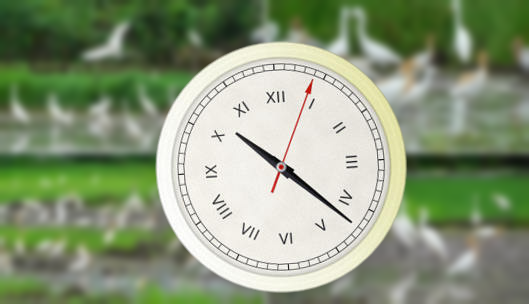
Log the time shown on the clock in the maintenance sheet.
10:22:04
